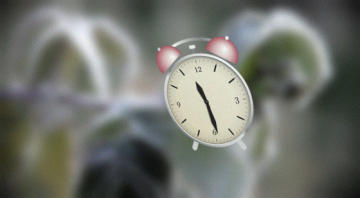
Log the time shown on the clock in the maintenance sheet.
11:29
